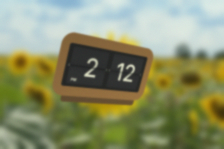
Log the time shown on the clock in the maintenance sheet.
2:12
